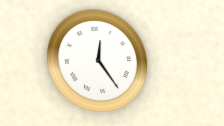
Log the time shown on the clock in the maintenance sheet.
12:25
